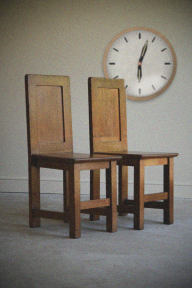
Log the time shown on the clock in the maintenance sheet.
6:03
